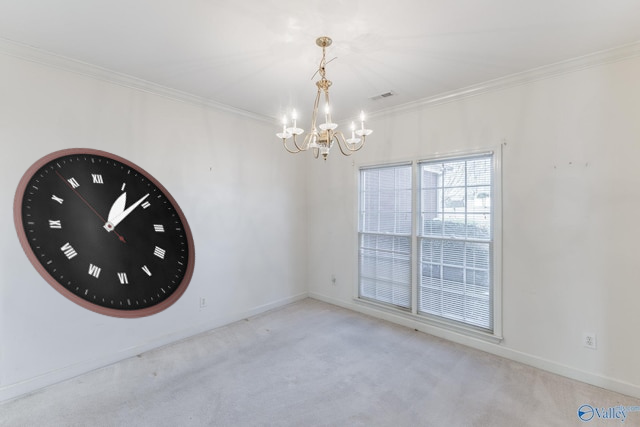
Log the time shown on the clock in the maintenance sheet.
1:08:54
